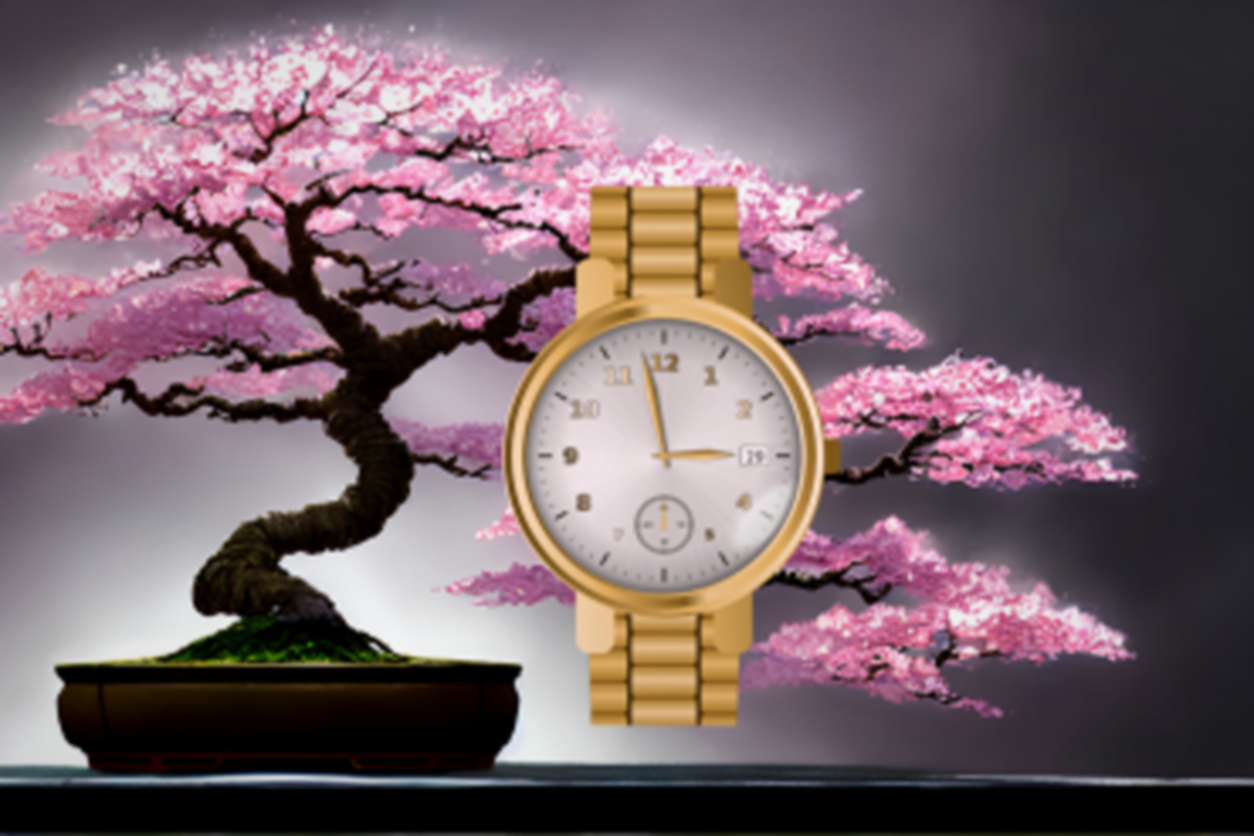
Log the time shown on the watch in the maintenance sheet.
2:58
